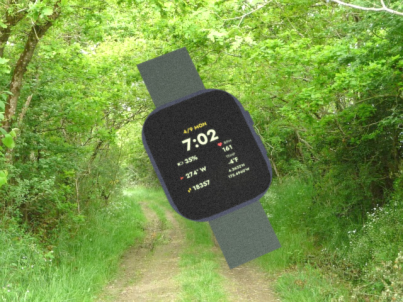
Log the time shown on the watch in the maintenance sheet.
7:02
